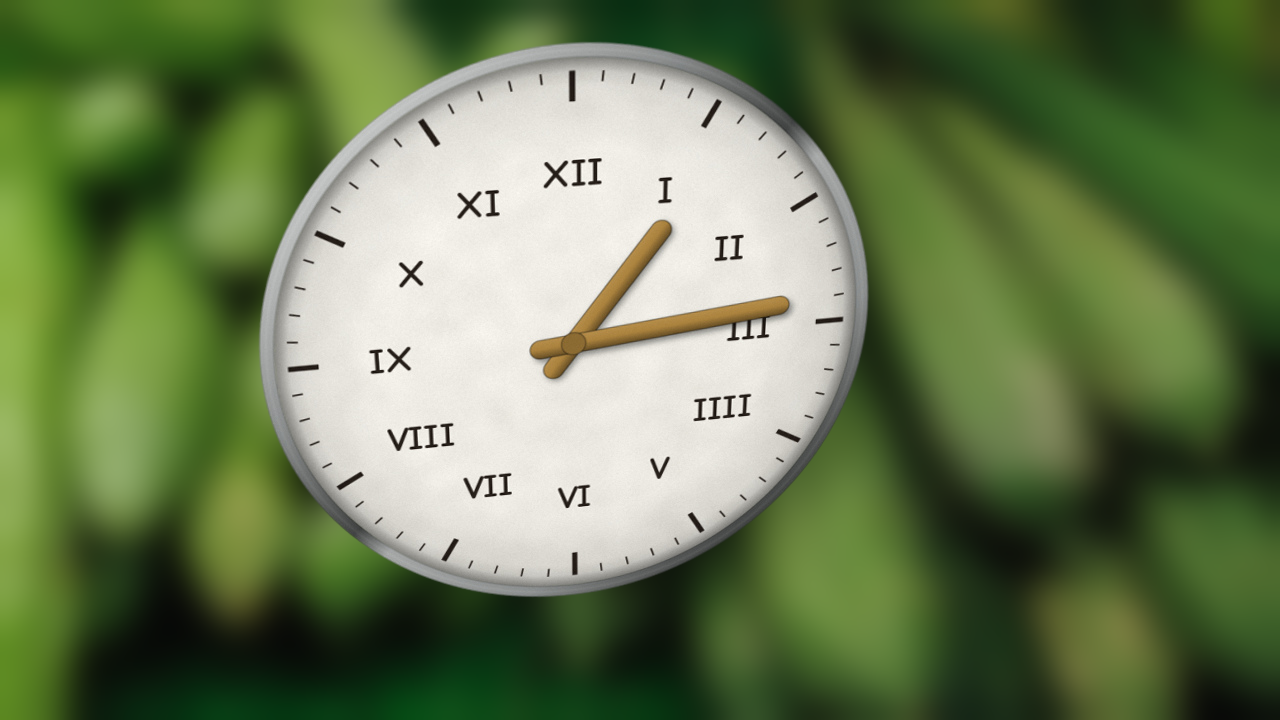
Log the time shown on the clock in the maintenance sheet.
1:14
